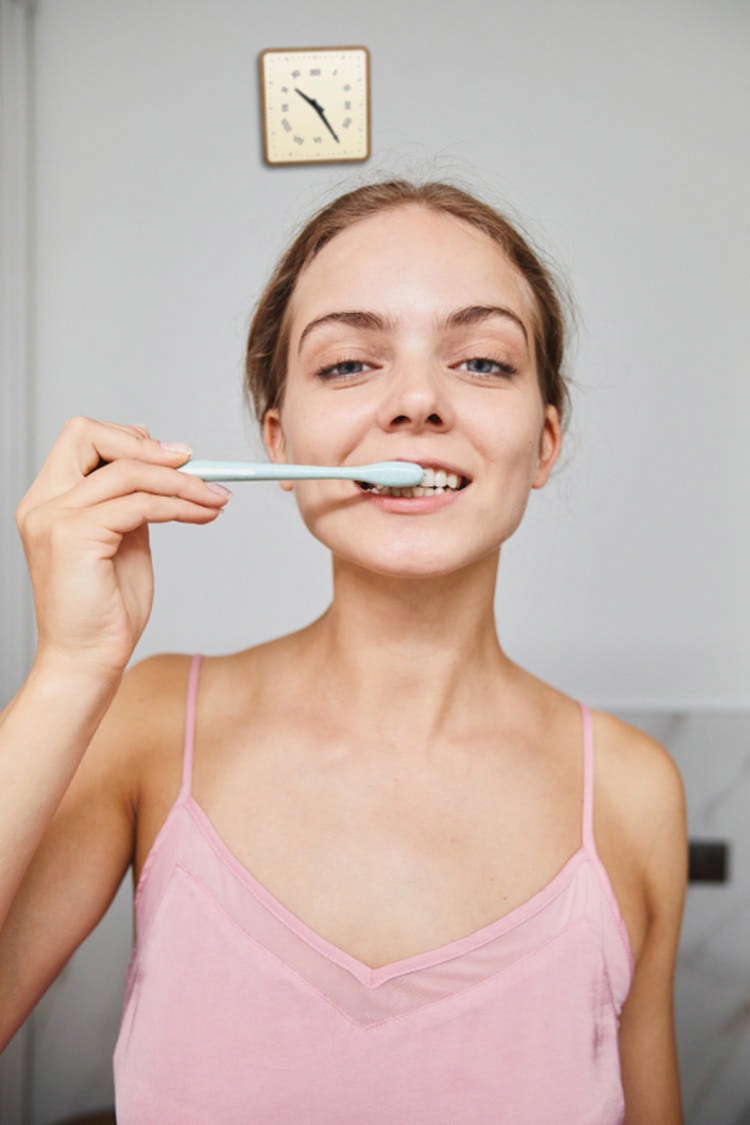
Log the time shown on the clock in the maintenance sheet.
10:25
